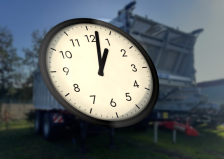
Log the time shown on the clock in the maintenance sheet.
1:02
